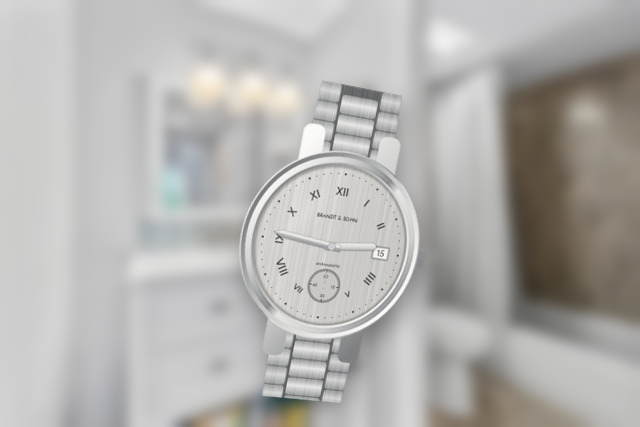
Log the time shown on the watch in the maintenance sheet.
2:46
